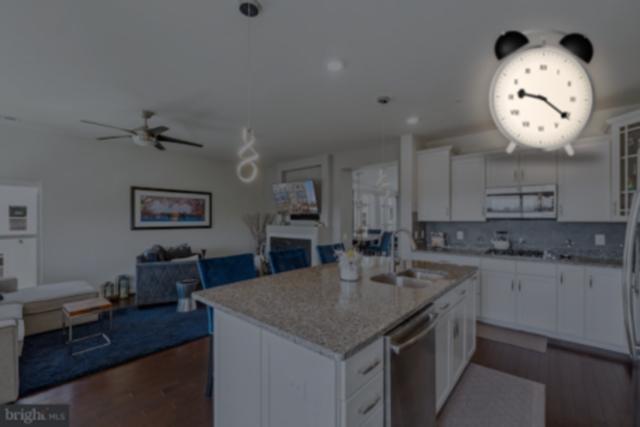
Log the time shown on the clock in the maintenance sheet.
9:21
